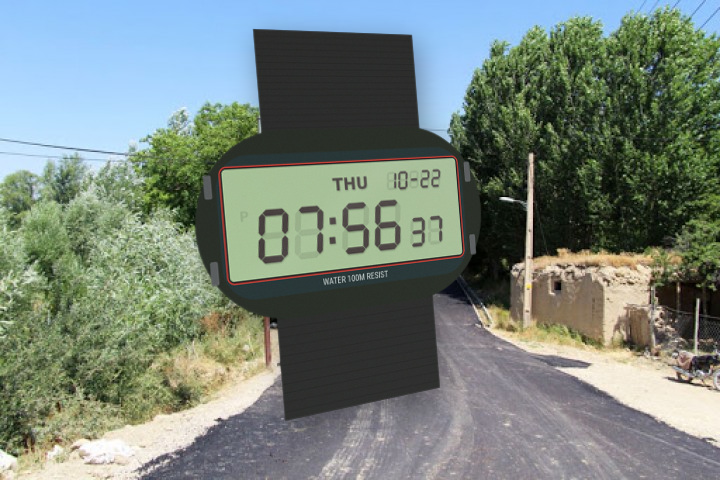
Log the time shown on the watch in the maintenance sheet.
7:56:37
